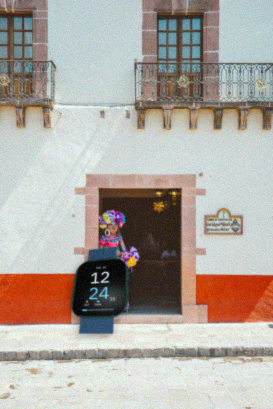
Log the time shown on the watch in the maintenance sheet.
12:24
